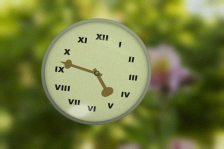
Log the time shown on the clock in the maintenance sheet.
4:47
